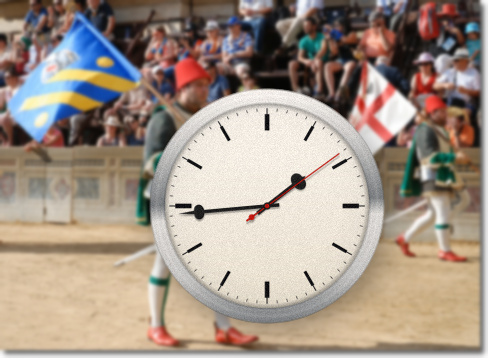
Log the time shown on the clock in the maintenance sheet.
1:44:09
